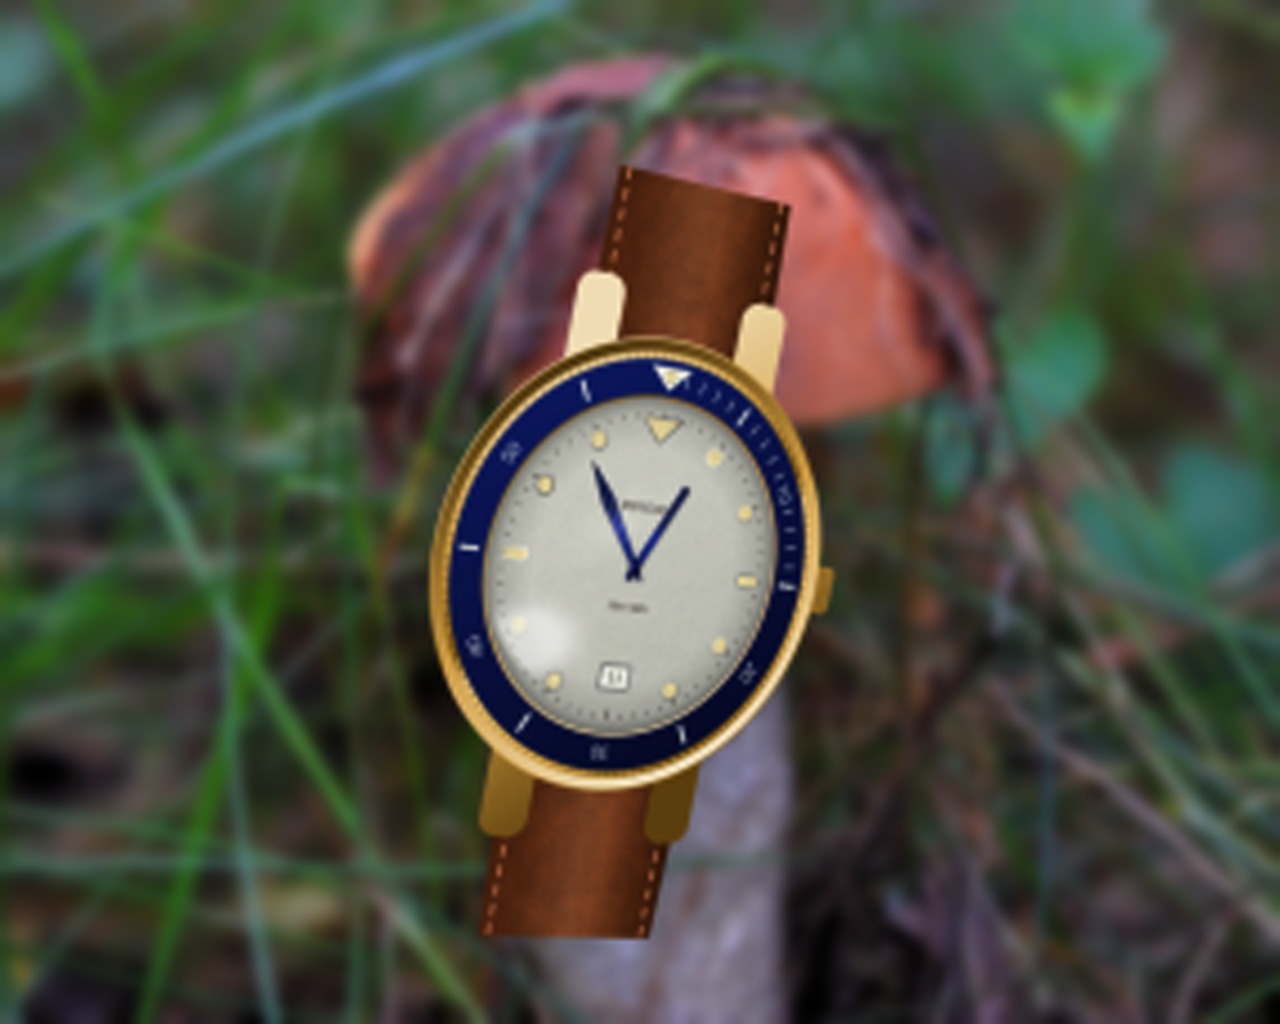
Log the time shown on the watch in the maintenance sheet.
12:54
